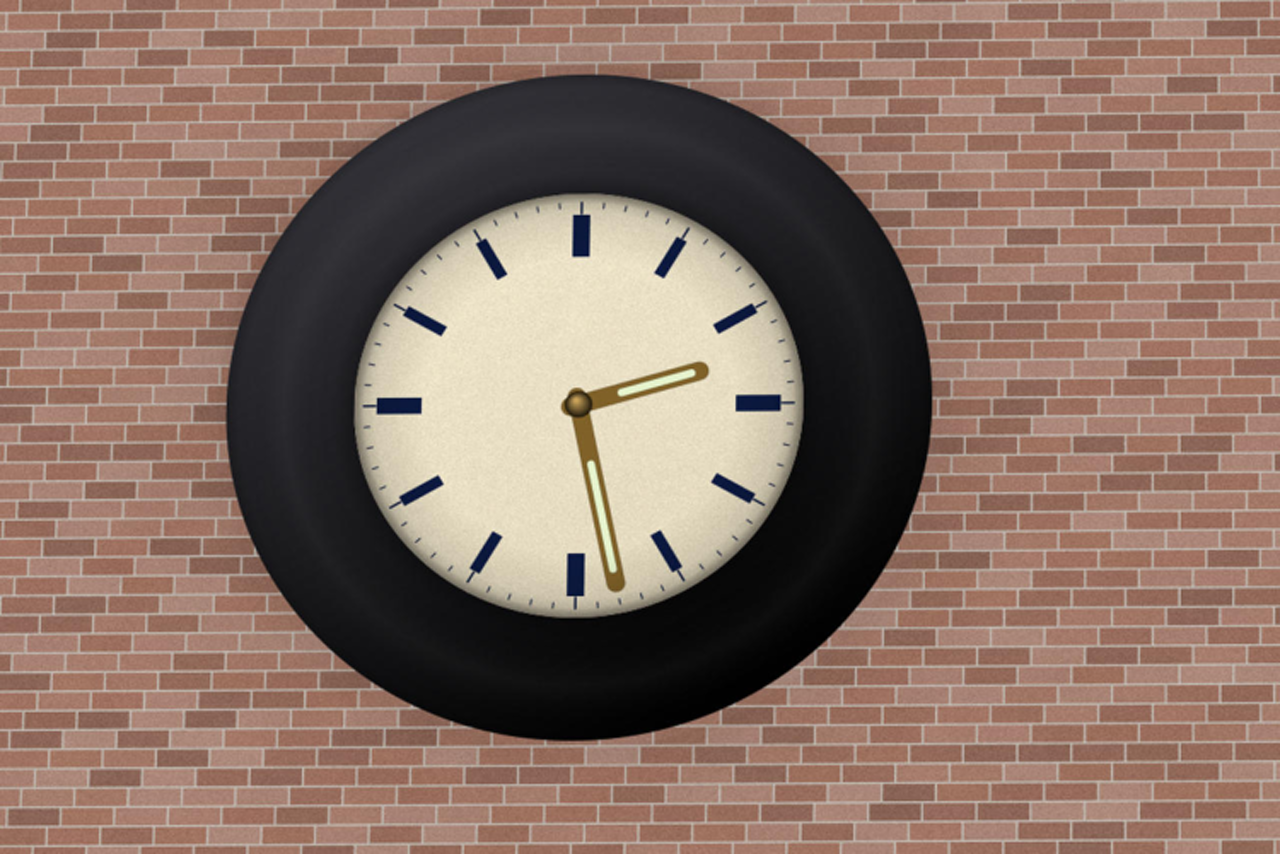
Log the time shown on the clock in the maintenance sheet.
2:28
